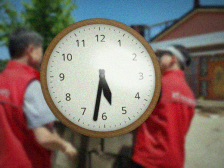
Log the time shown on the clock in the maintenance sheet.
5:32
